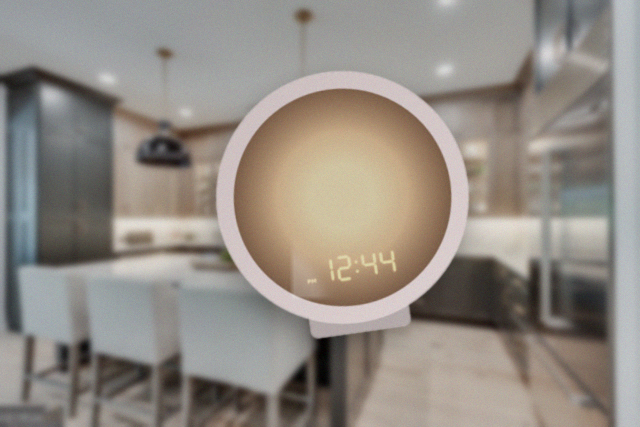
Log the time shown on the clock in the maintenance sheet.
12:44
